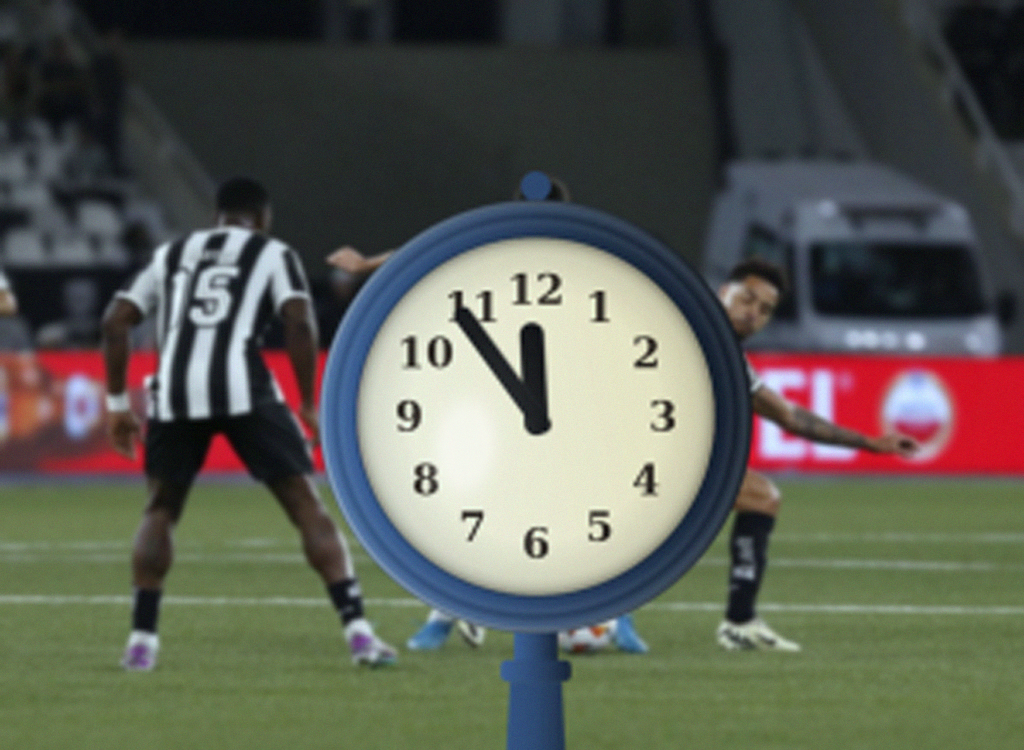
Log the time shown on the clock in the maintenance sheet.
11:54
